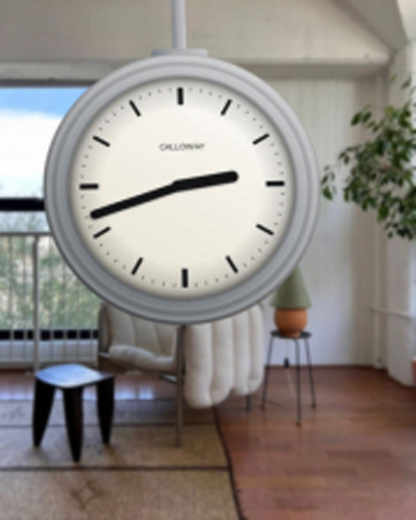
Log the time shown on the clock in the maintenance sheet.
2:42
